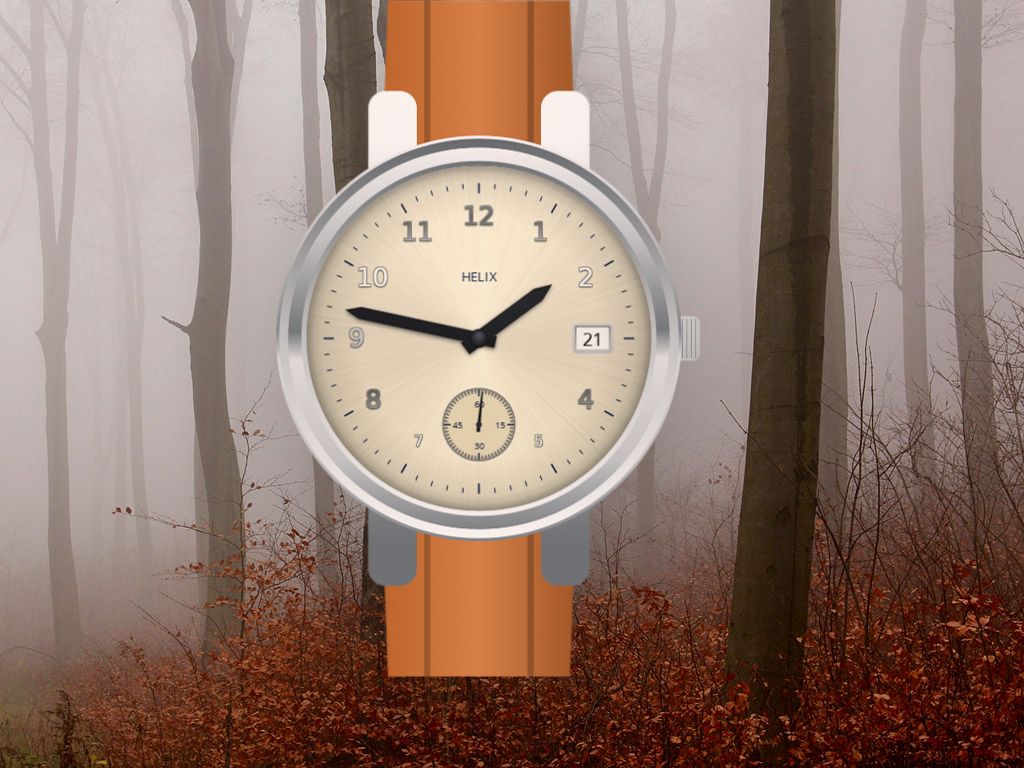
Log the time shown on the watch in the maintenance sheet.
1:47:01
